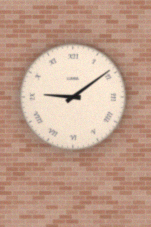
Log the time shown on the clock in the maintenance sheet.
9:09
